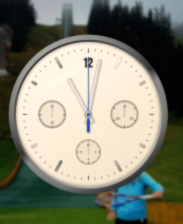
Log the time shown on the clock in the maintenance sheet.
11:02
